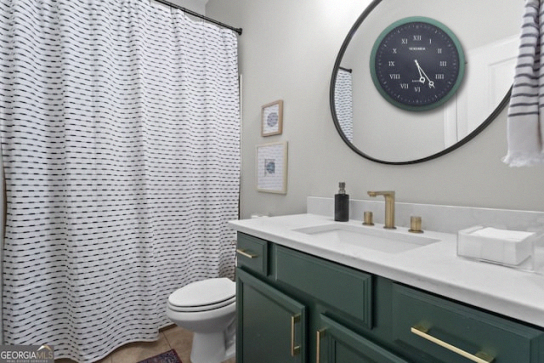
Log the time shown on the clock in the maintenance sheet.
5:24
